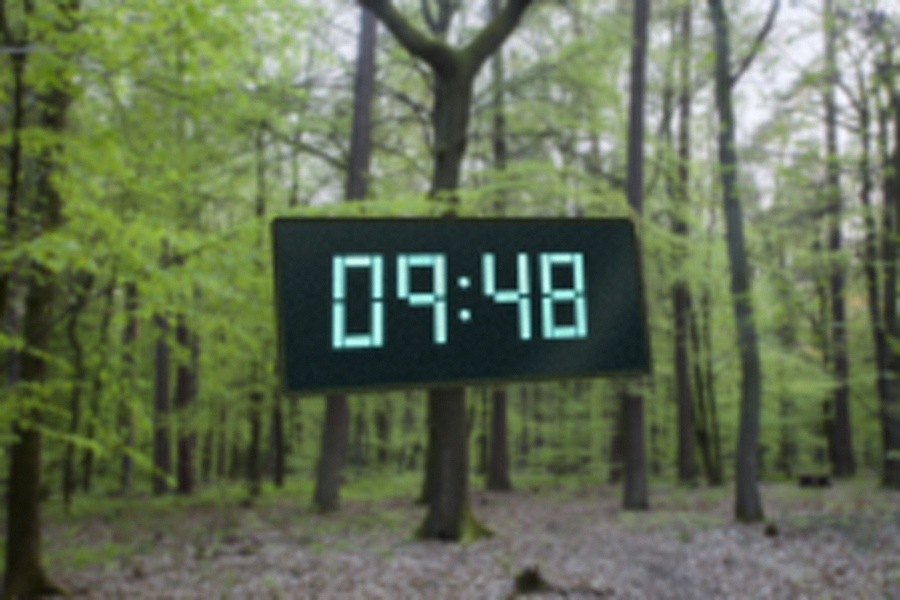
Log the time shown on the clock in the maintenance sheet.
9:48
